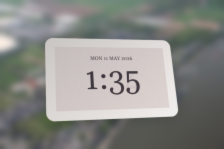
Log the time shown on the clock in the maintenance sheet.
1:35
